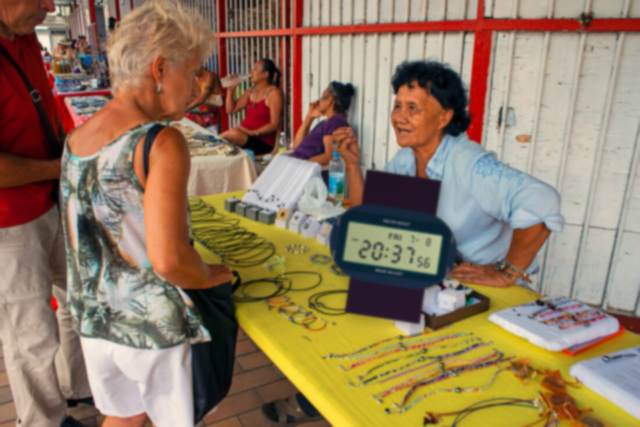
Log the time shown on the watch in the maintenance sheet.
20:37
